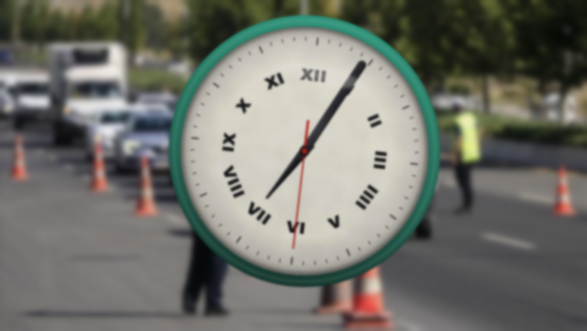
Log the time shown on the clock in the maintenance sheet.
7:04:30
